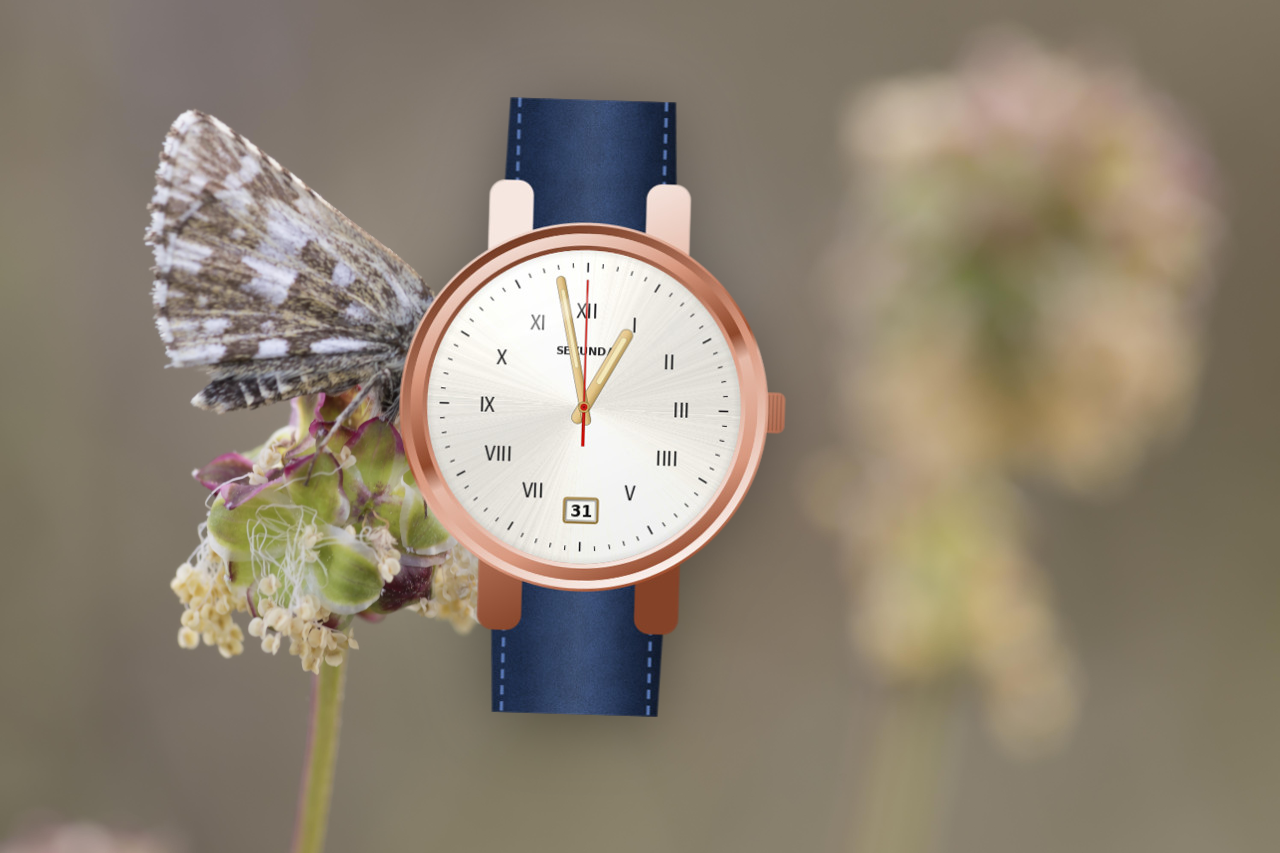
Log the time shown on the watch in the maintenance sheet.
12:58:00
